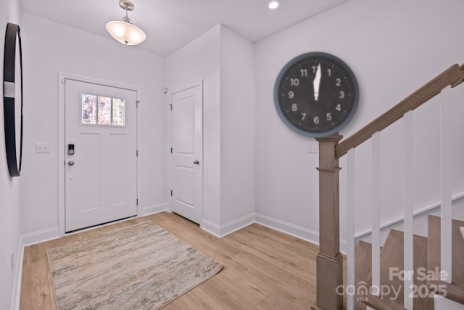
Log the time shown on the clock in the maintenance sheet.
12:01
